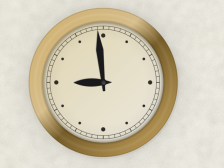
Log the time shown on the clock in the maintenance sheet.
8:59
